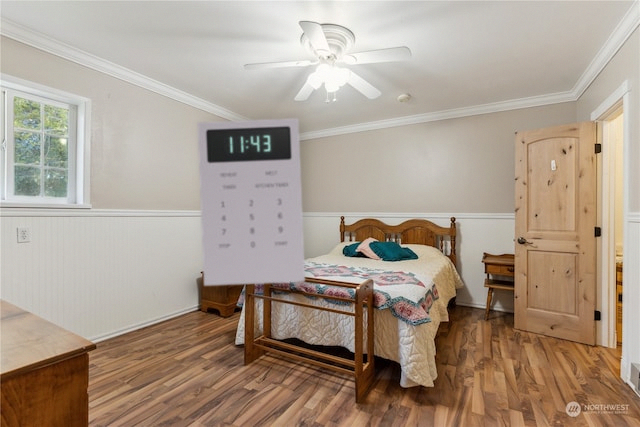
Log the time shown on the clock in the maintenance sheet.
11:43
